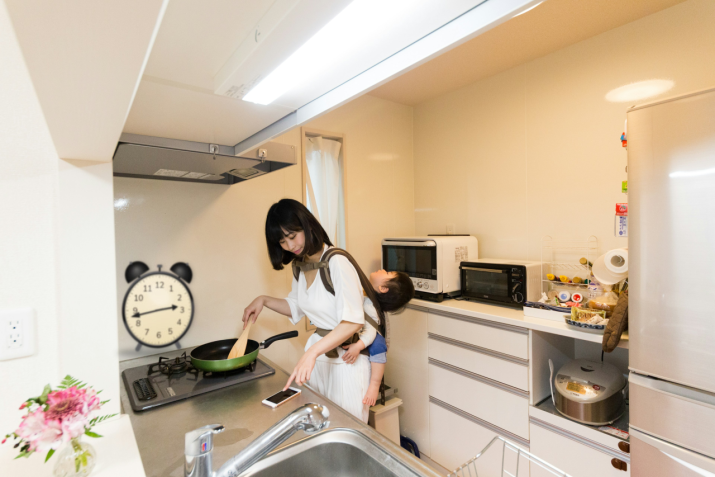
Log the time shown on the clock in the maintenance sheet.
2:43
